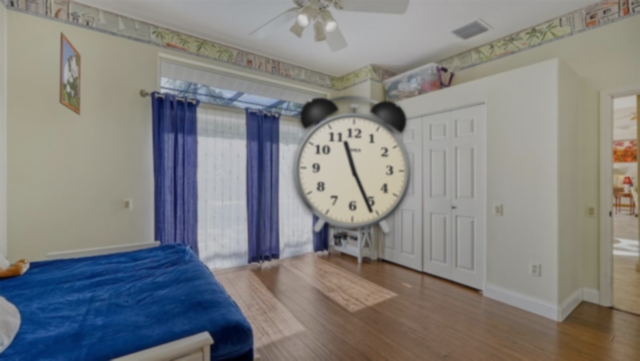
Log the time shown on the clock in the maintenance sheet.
11:26
